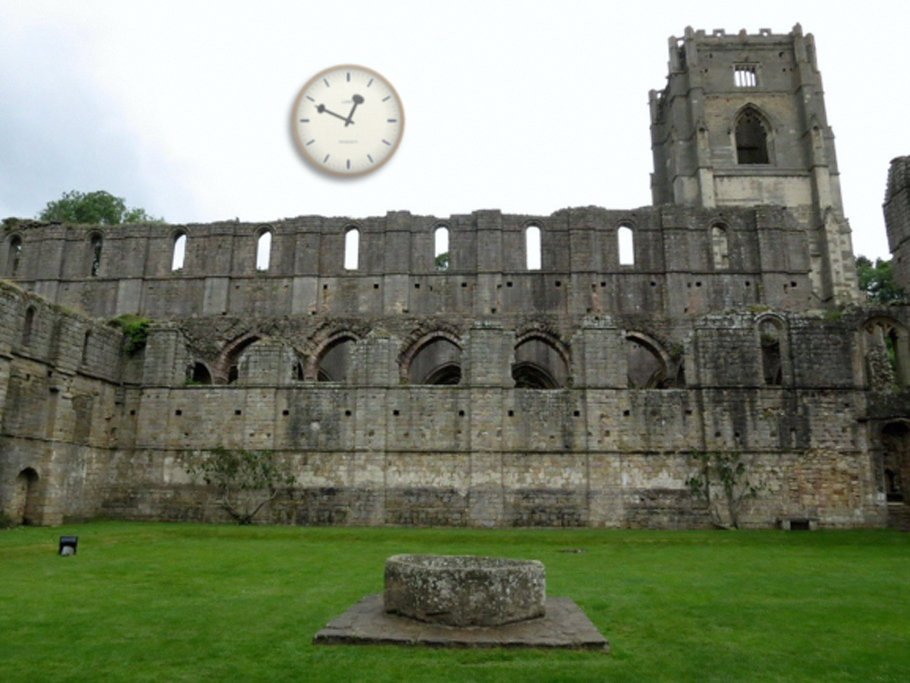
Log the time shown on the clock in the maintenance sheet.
12:49
